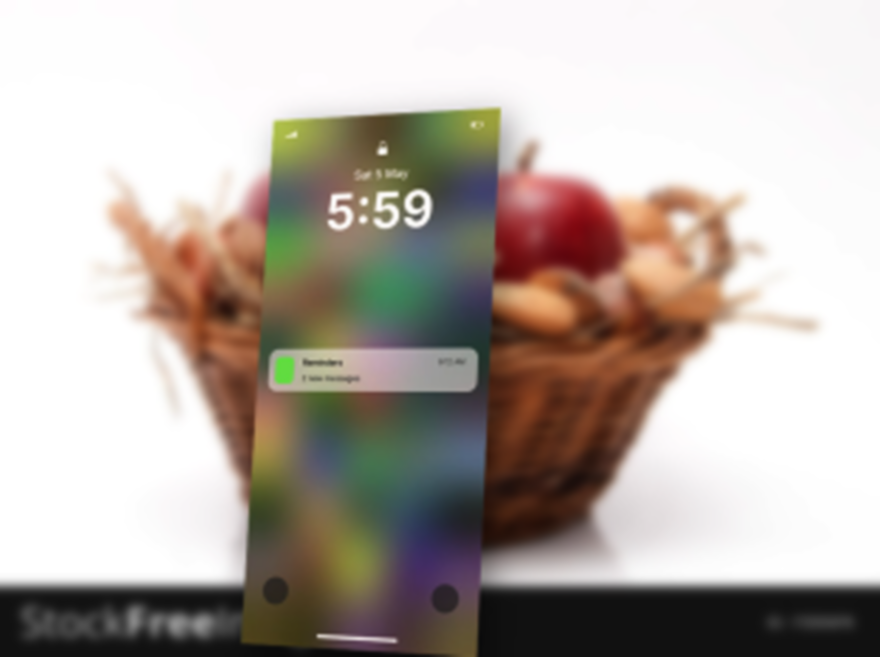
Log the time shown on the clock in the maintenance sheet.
5:59
